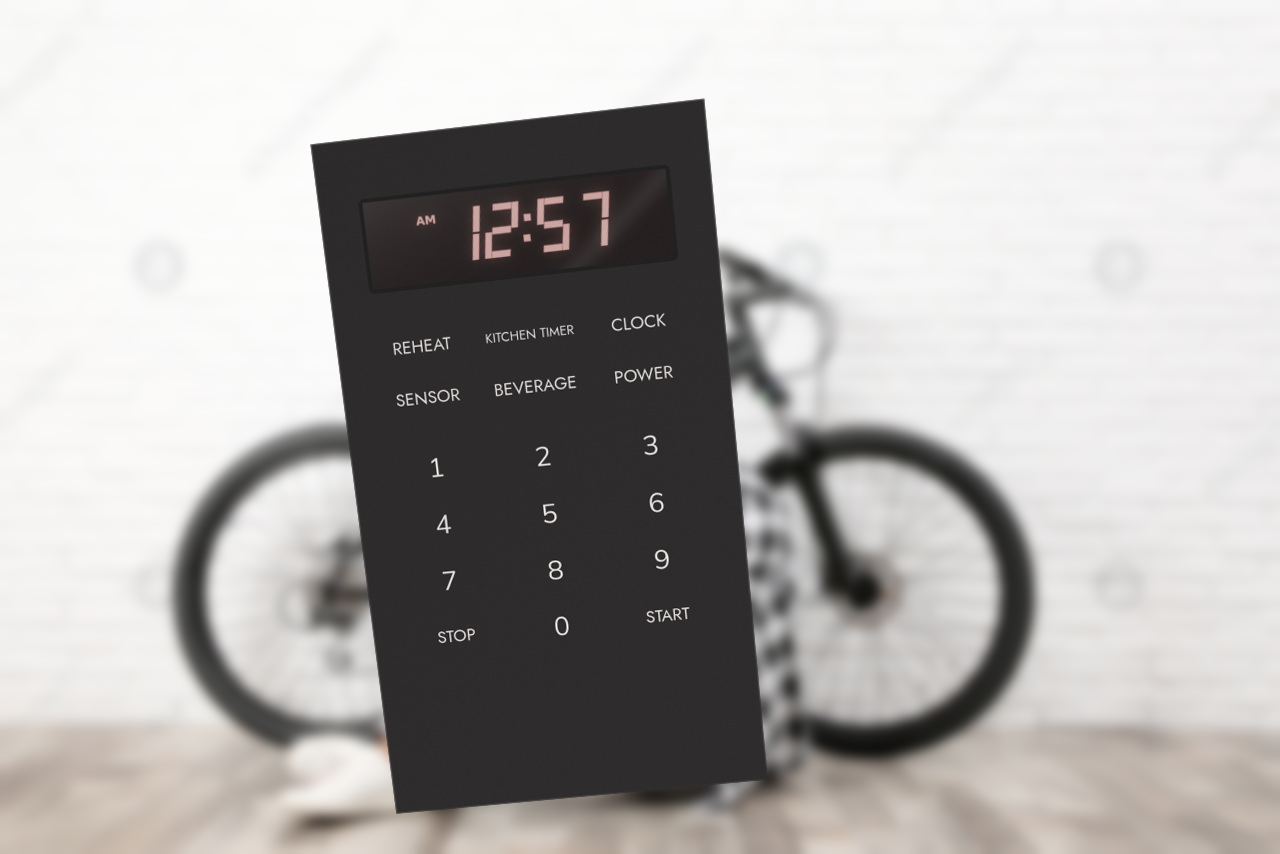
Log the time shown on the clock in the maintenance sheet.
12:57
